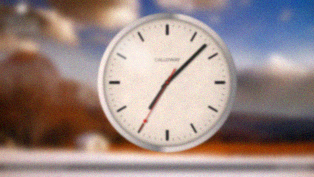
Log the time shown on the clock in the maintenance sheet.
7:07:35
